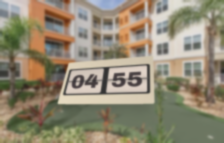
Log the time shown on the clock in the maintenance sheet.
4:55
